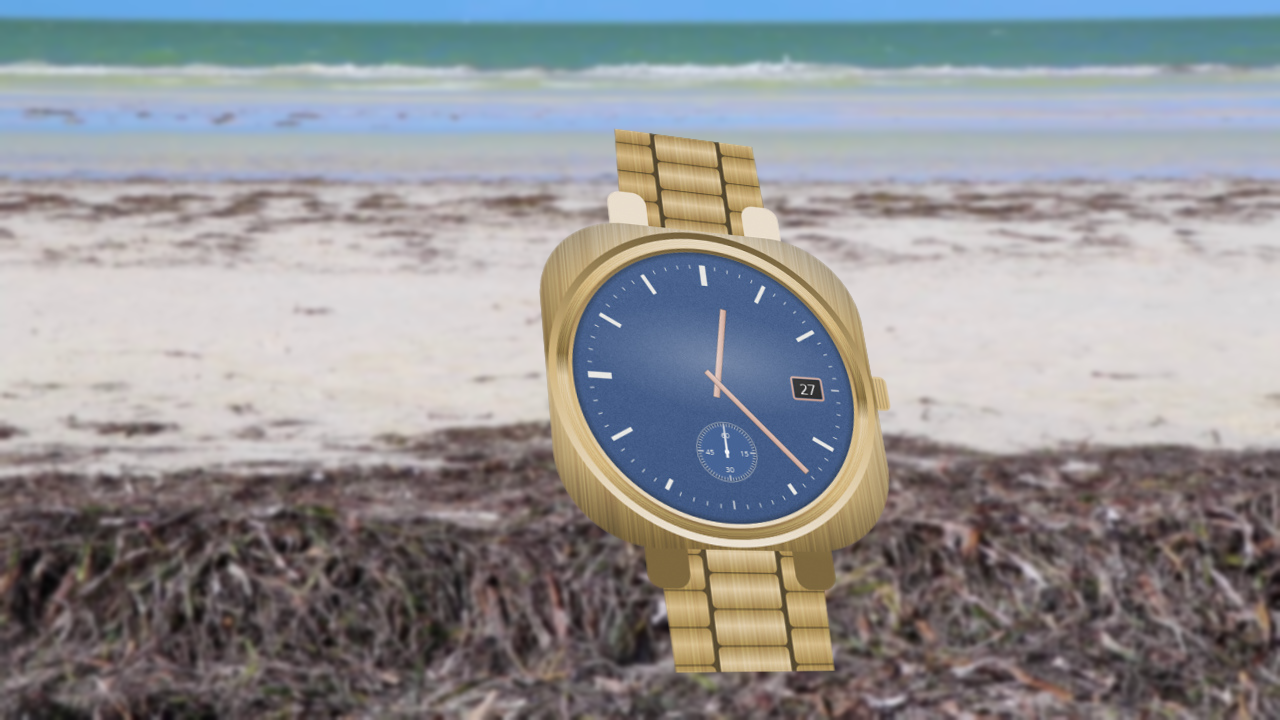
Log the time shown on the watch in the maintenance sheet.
12:23
